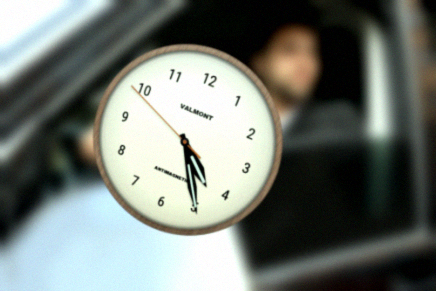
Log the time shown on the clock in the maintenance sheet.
4:24:49
